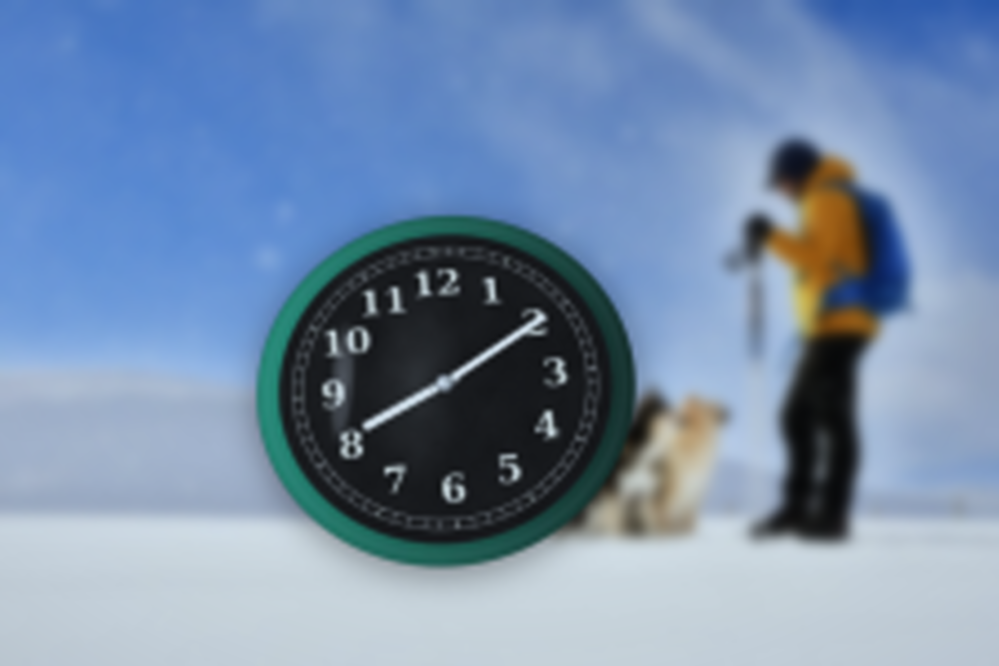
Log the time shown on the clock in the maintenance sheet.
8:10
